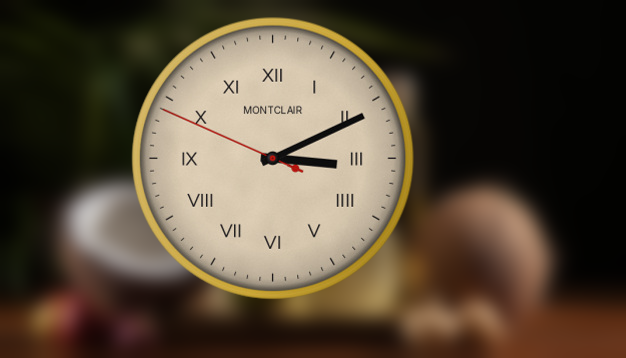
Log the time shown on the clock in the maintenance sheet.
3:10:49
